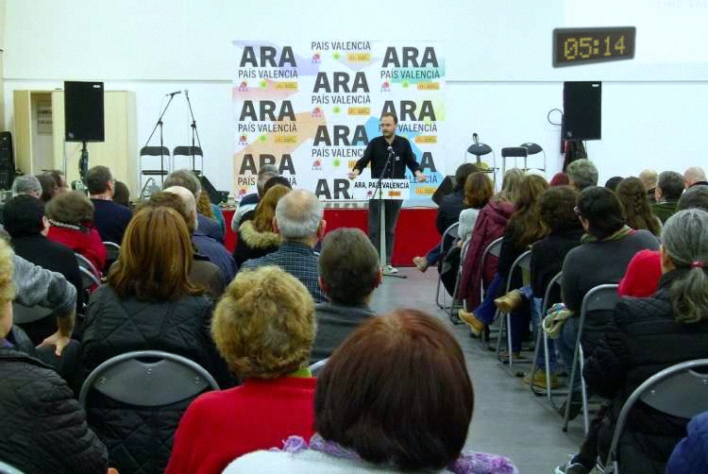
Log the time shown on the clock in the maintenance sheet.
5:14
